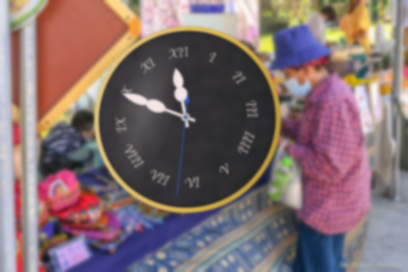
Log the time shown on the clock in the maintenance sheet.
11:49:32
